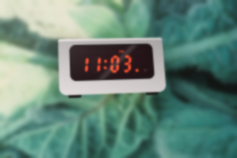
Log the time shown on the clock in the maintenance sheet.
11:03
